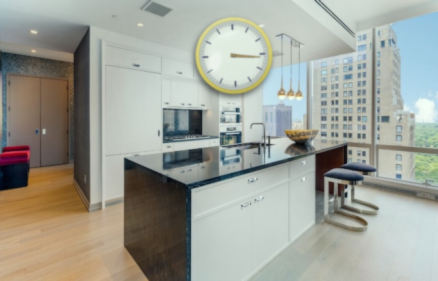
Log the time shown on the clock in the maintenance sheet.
3:16
